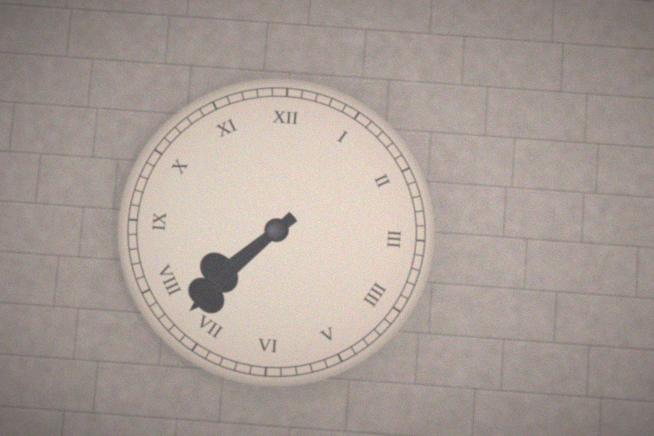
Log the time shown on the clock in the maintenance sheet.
7:37
